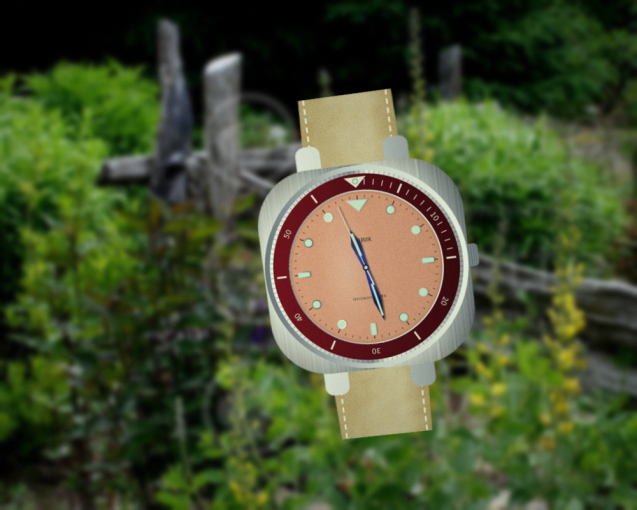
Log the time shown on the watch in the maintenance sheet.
11:27:57
